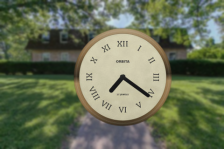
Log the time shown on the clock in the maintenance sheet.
7:21
